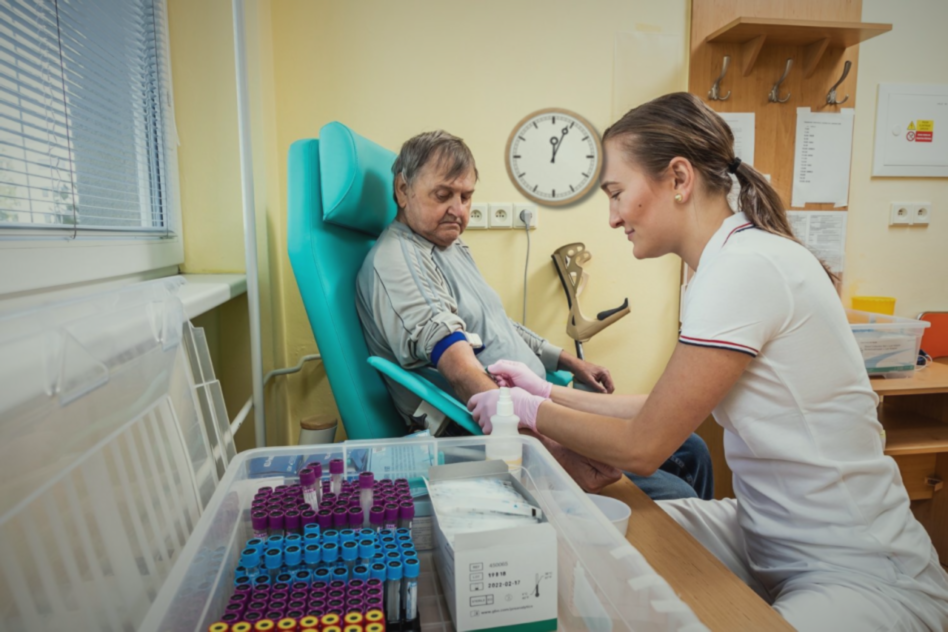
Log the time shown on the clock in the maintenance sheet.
12:04
